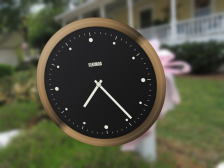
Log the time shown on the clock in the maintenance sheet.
7:24
